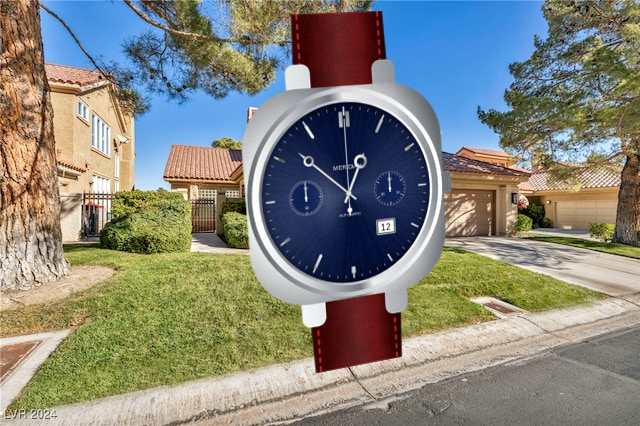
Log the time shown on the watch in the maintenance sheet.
12:52
